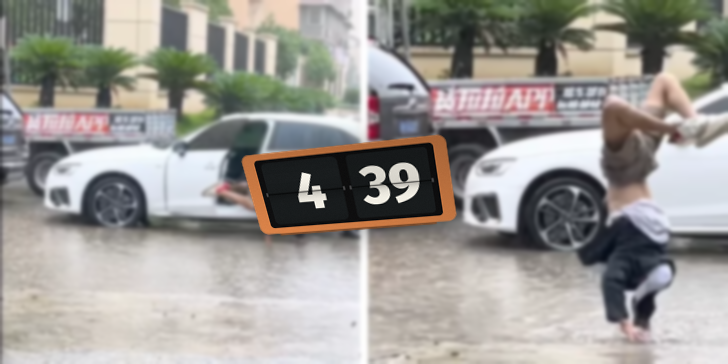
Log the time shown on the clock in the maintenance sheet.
4:39
